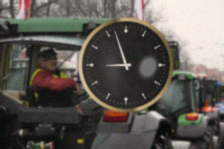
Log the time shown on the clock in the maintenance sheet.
8:57
